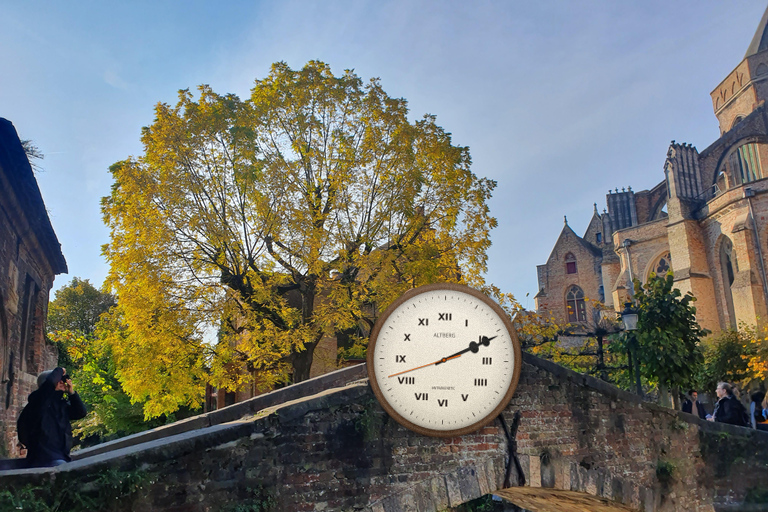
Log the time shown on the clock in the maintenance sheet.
2:10:42
